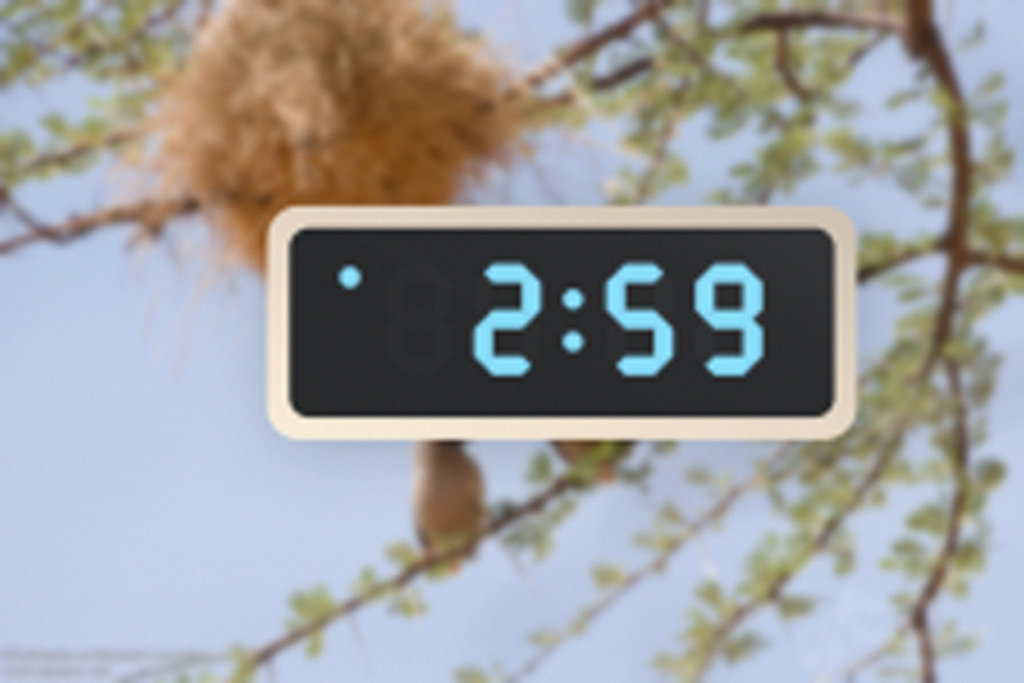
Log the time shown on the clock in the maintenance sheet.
2:59
